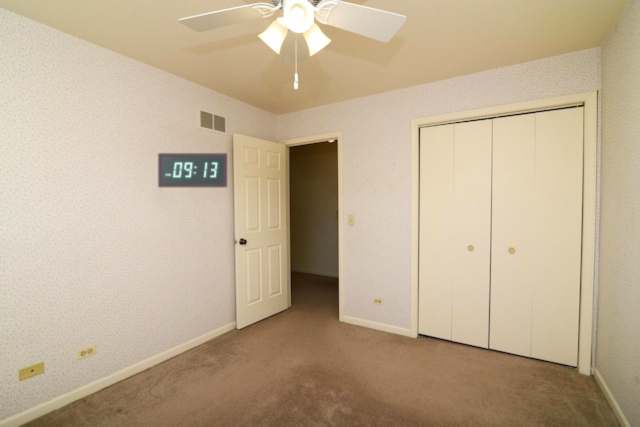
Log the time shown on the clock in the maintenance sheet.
9:13
